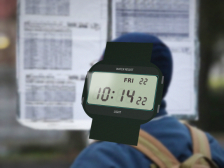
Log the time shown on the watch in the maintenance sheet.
10:14:22
